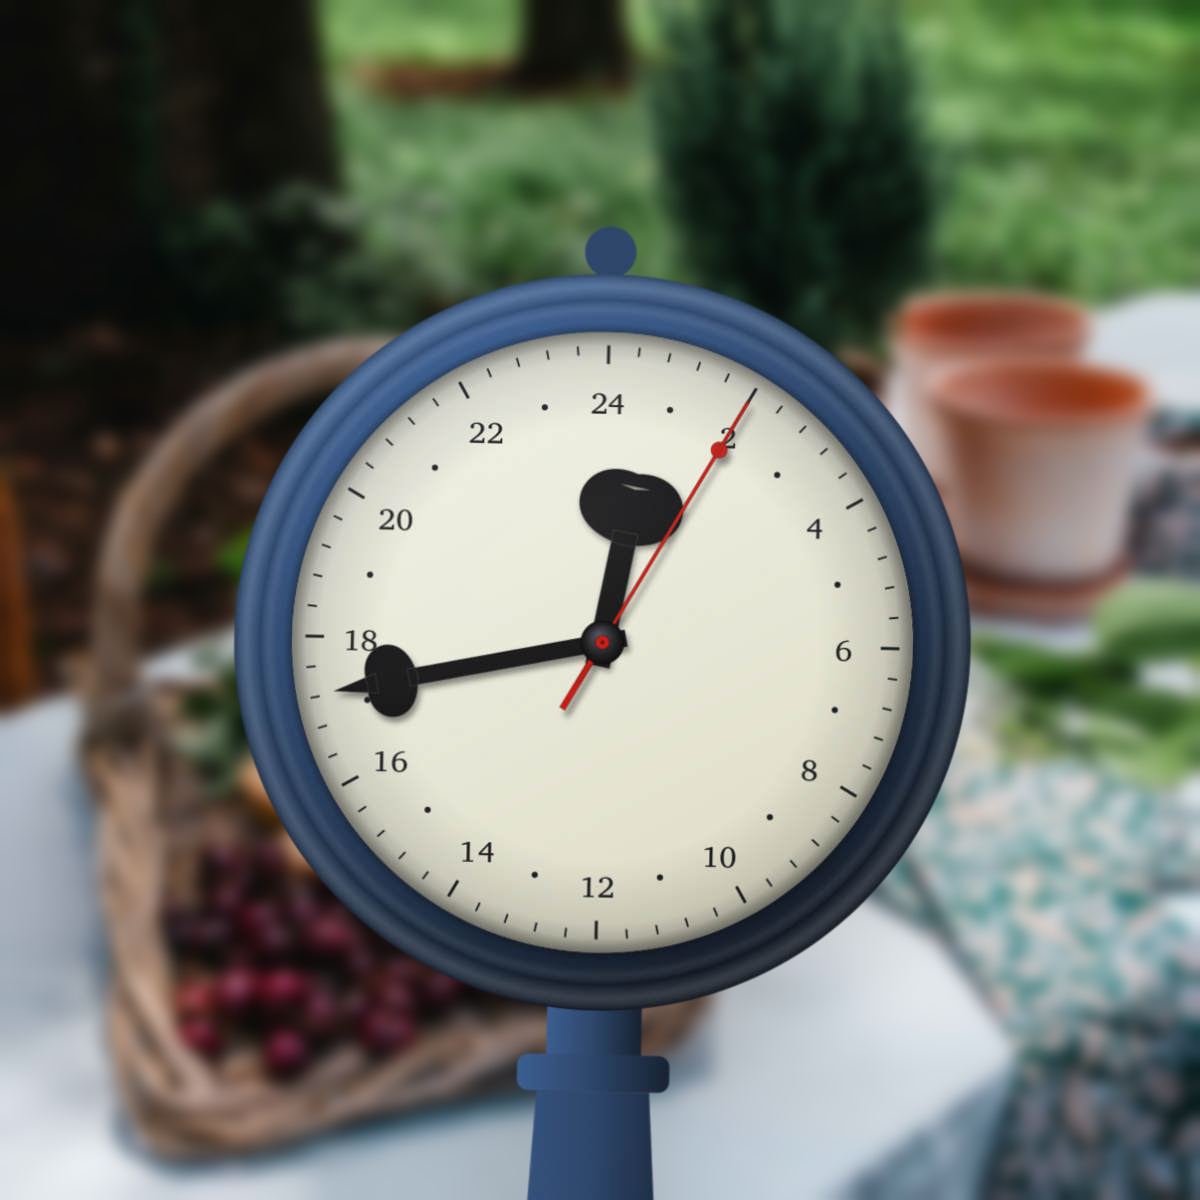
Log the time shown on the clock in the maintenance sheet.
0:43:05
